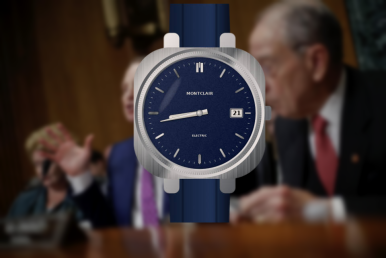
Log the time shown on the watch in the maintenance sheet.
8:43
